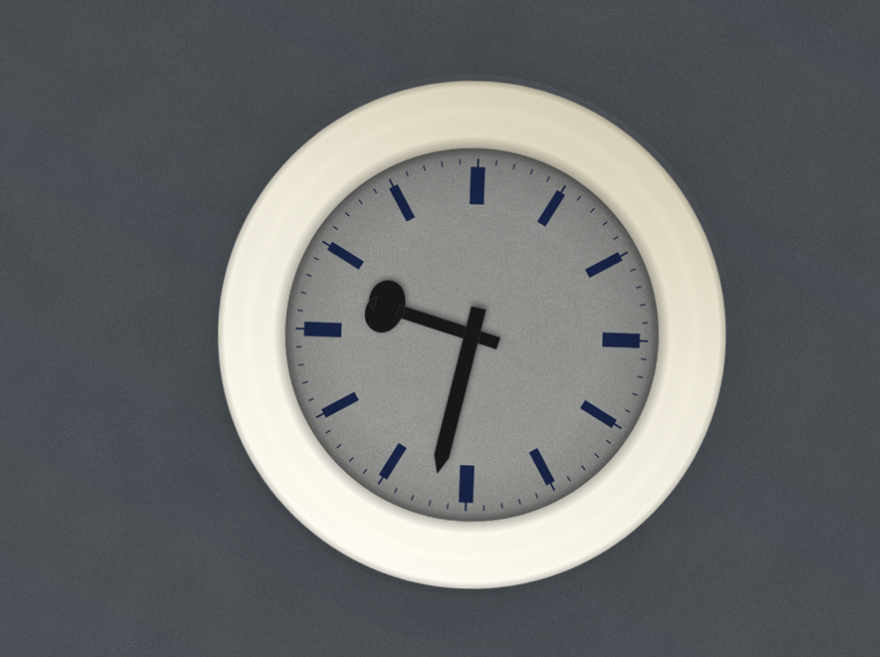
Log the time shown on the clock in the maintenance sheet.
9:32
